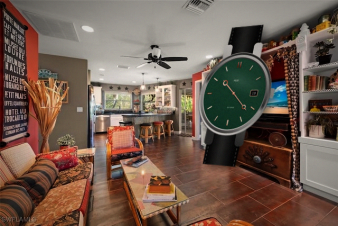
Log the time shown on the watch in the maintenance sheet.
10:22
